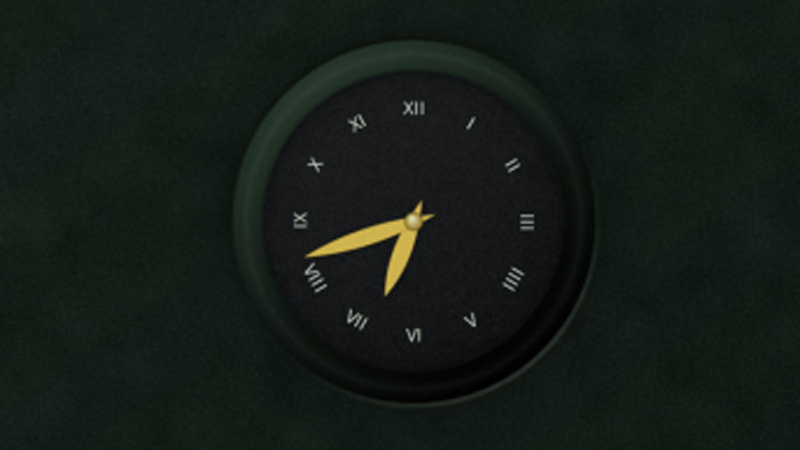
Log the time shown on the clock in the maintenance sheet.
6:42
